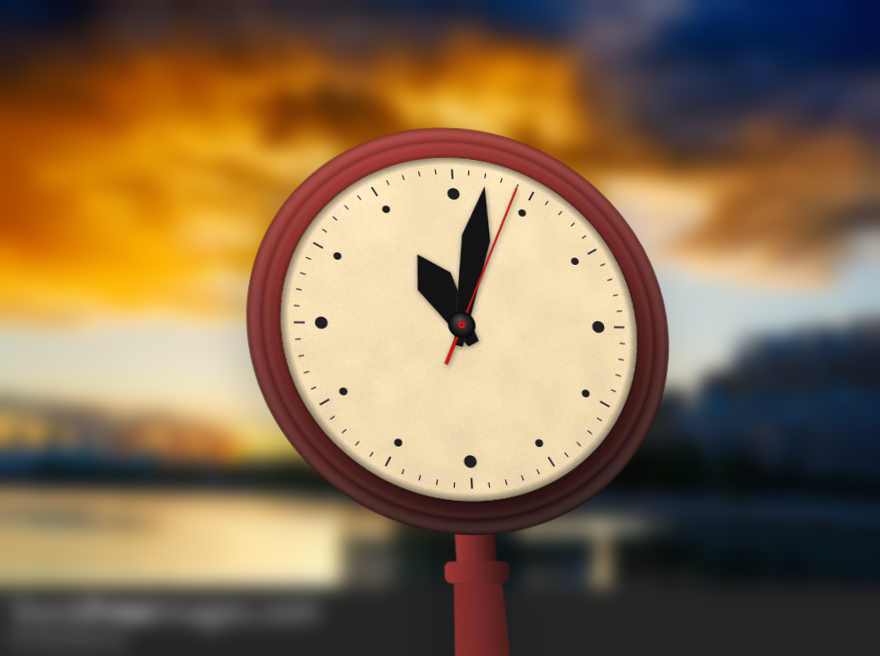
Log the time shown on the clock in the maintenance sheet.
11:02:04
